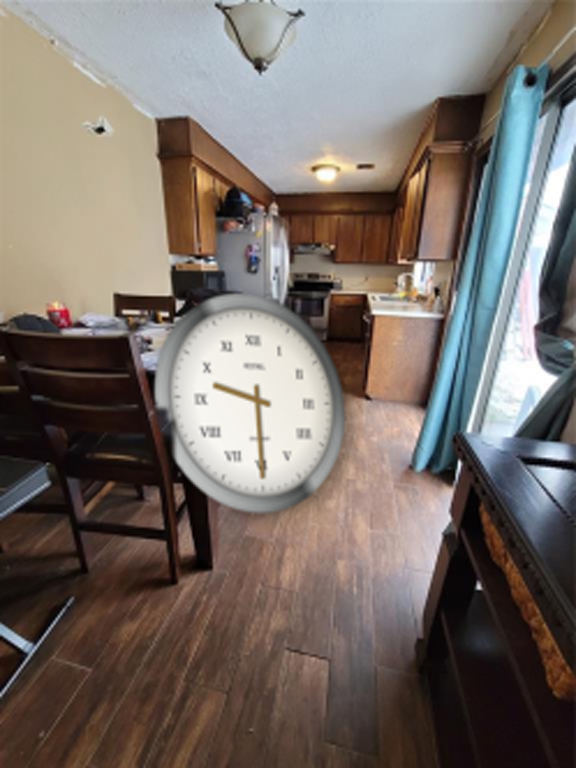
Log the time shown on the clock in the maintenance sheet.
9:30
